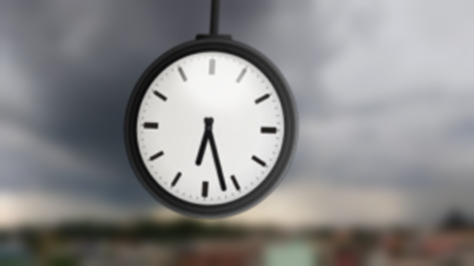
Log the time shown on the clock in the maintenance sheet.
6:27
